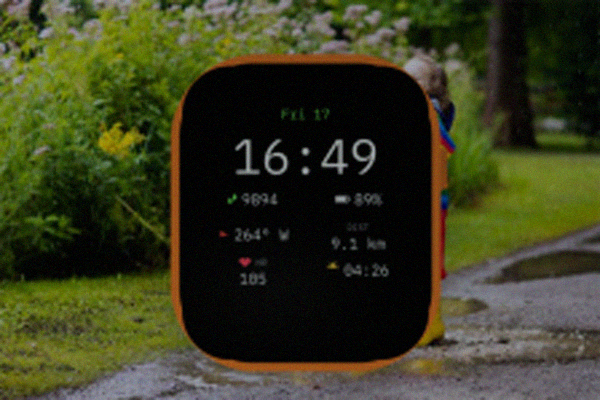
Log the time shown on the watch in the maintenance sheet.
16:49
